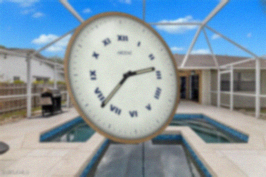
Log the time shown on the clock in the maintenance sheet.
2:38
